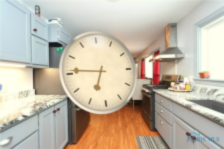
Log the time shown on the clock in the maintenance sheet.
6:46
